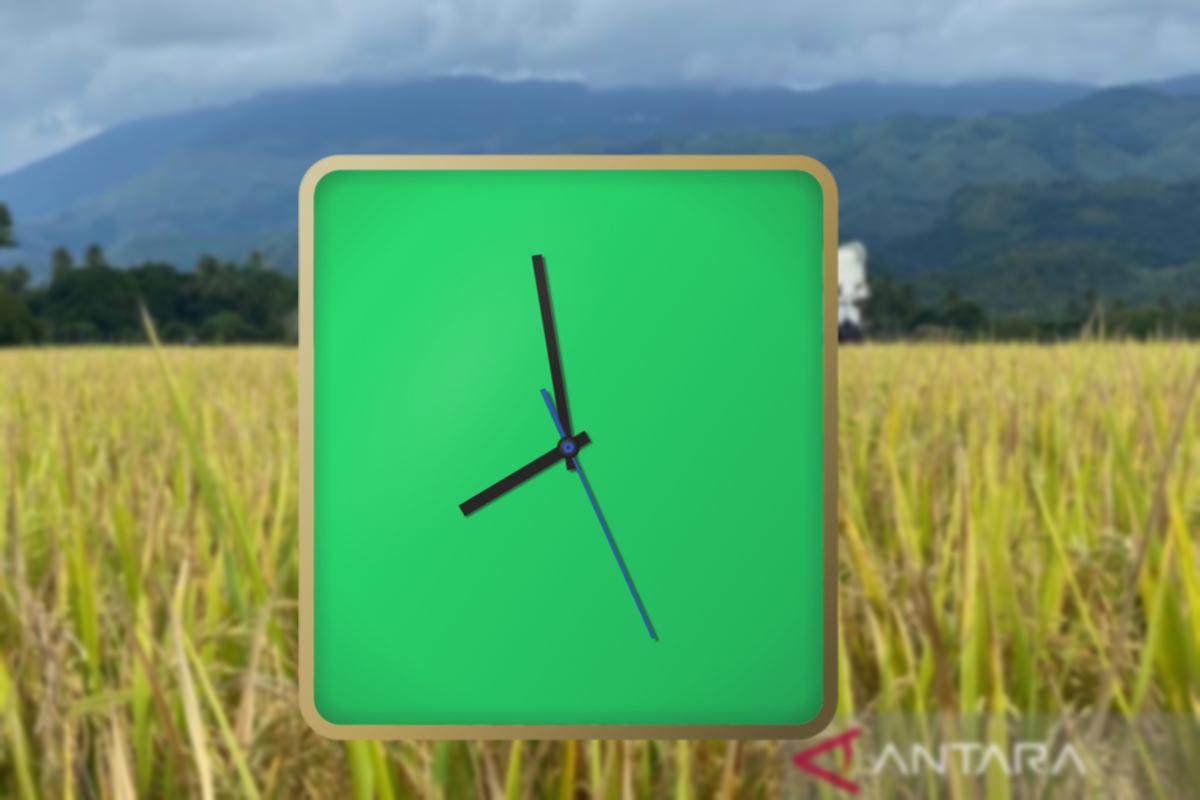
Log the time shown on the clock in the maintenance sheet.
7:58:26
